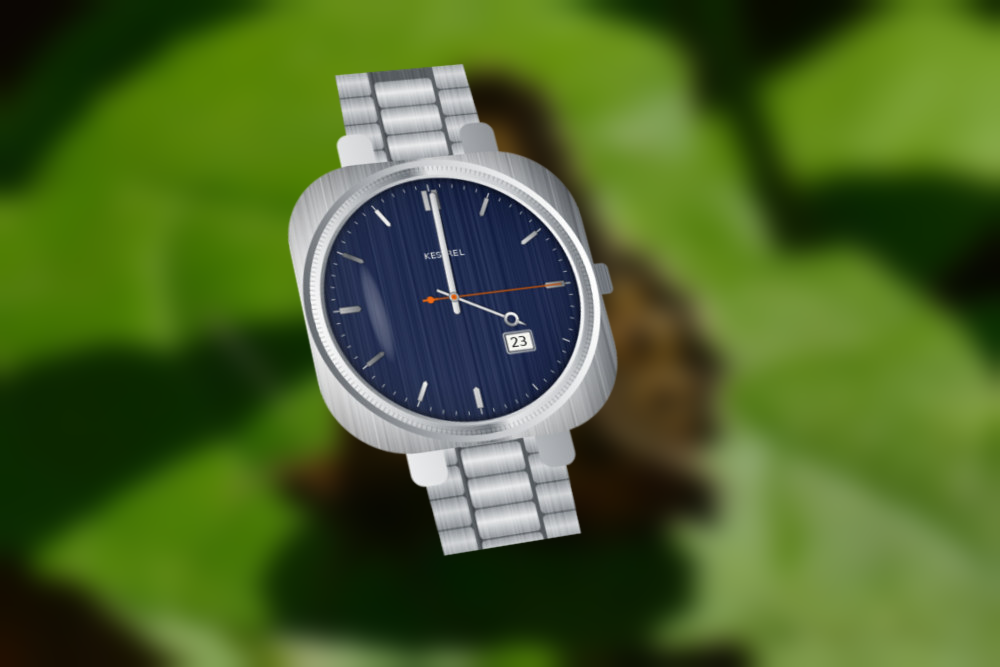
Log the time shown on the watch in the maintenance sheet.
4:00:15
